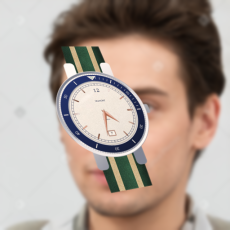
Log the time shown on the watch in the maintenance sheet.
4:32
